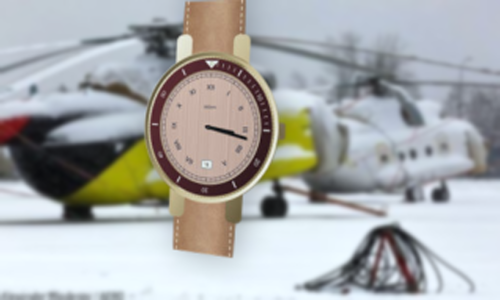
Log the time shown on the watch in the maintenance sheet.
3:17
